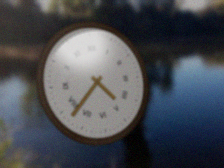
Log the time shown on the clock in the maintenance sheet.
4:38
